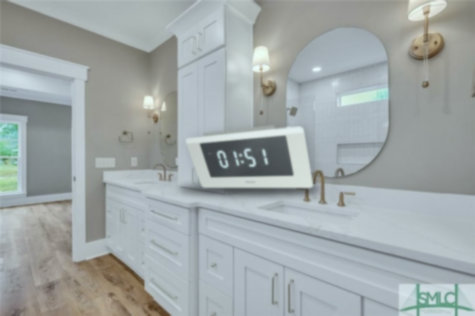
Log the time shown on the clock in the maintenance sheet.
1:51
